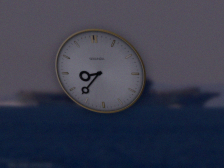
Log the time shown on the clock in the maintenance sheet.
8:37
